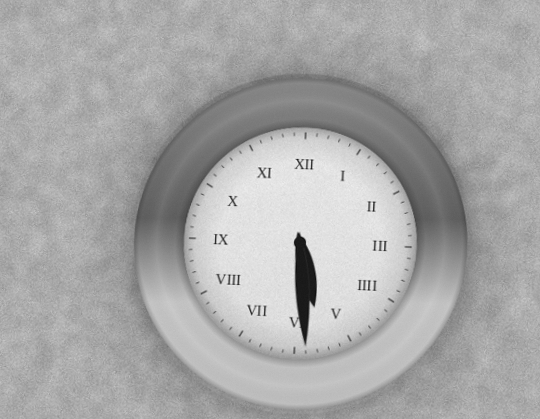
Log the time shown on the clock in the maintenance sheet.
5:29
